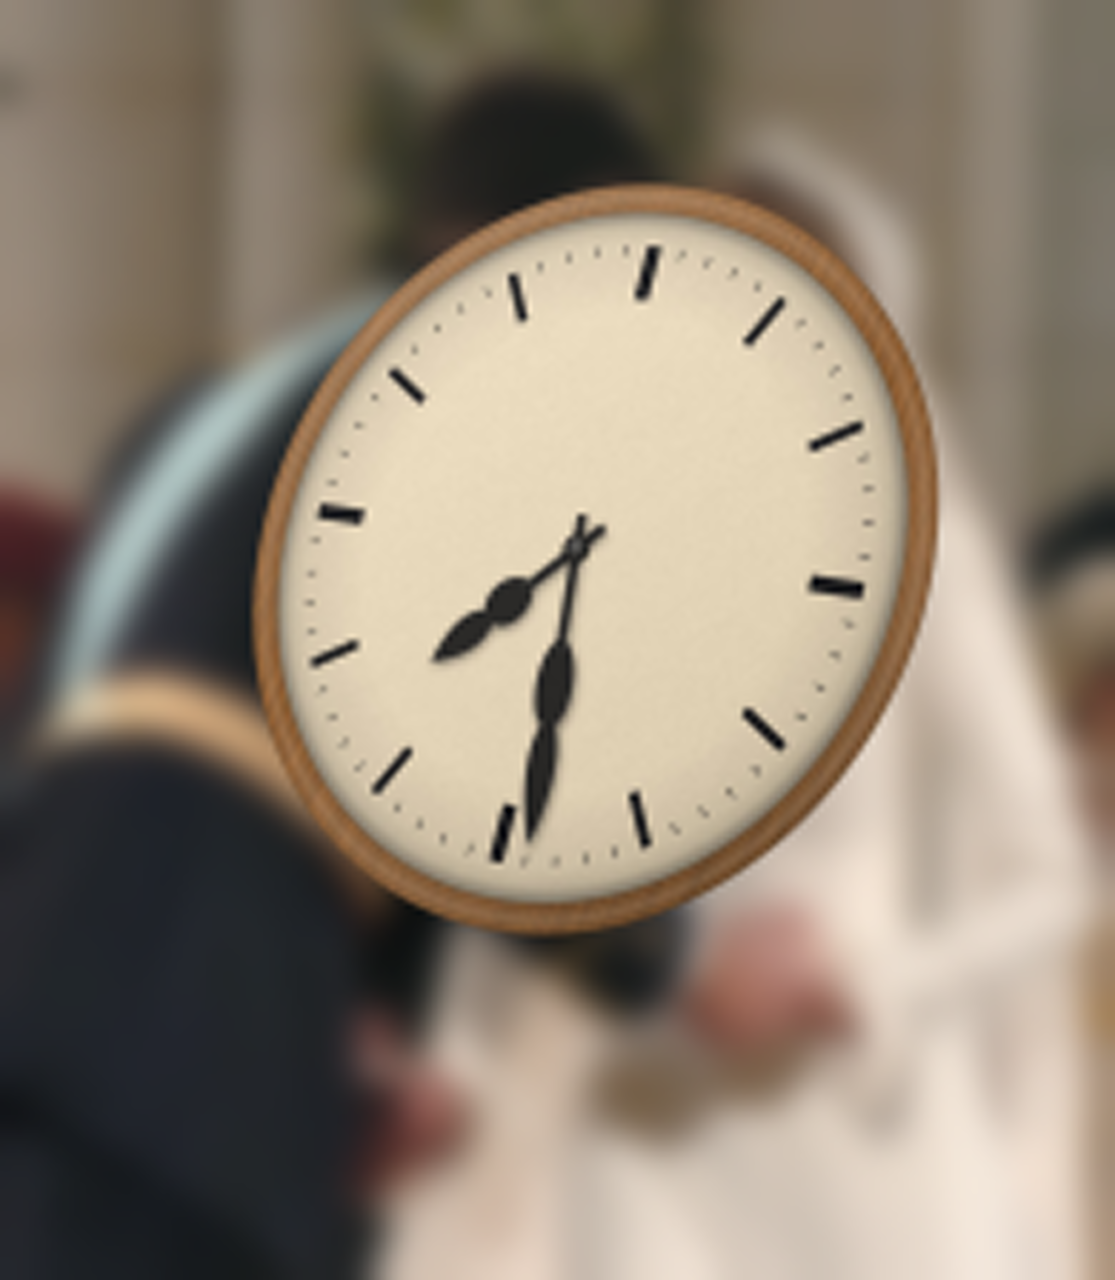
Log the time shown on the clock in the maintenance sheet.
7:29
